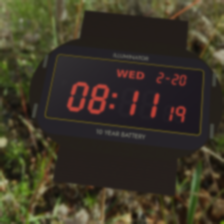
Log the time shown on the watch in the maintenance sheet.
8:11:19
